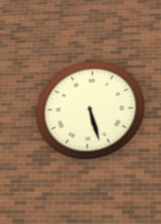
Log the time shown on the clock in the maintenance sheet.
5:27
